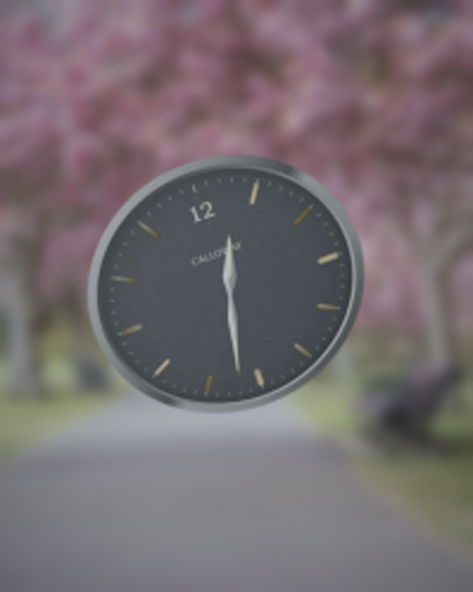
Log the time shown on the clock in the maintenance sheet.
12:32
